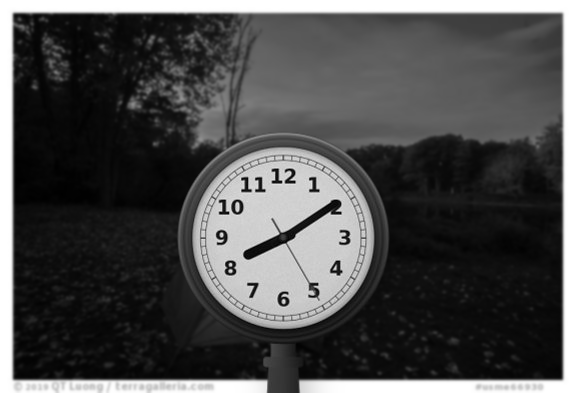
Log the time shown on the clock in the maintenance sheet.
8:09:25
